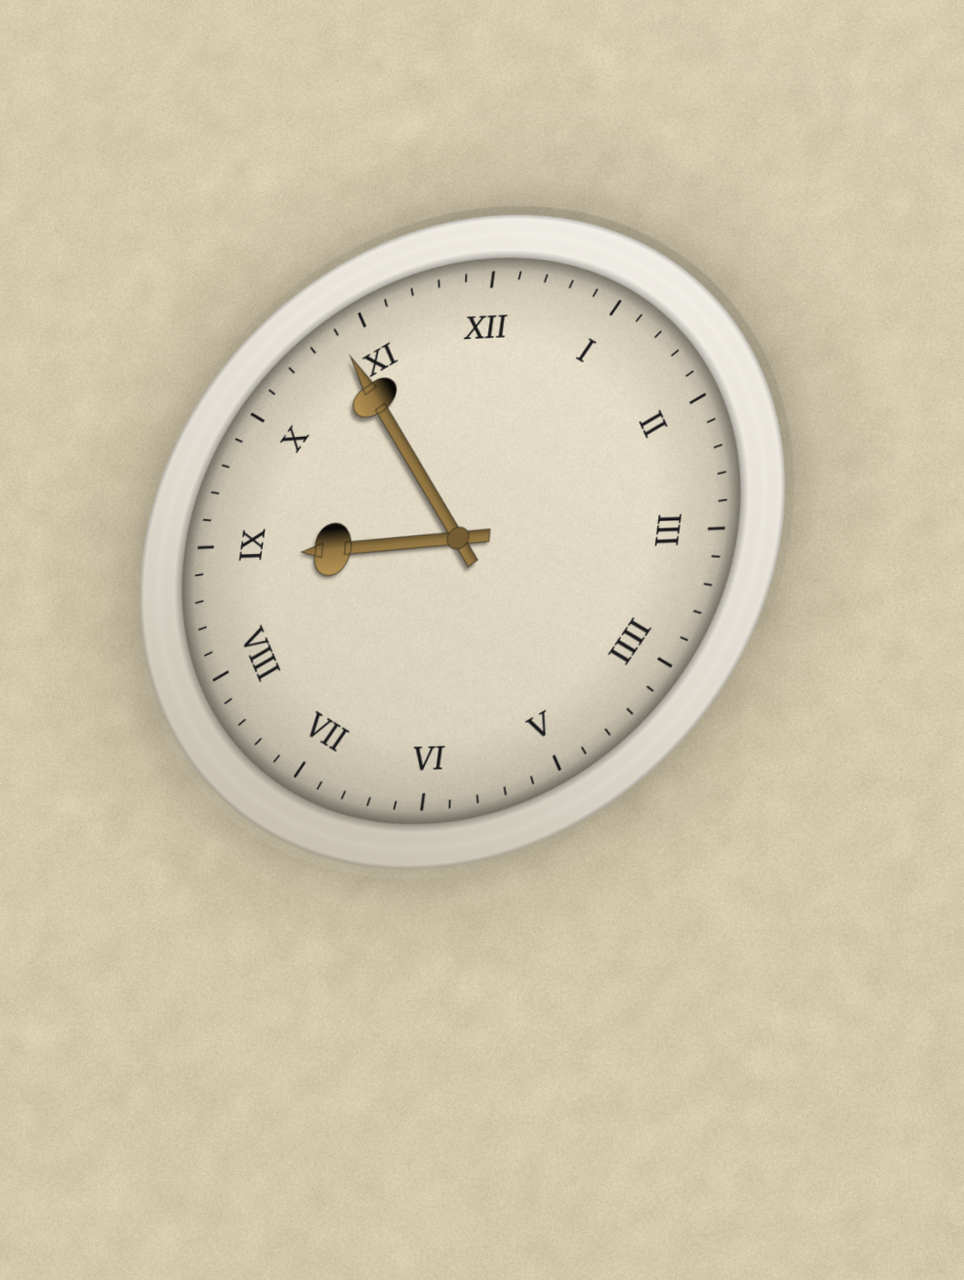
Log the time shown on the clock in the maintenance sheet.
8:54
